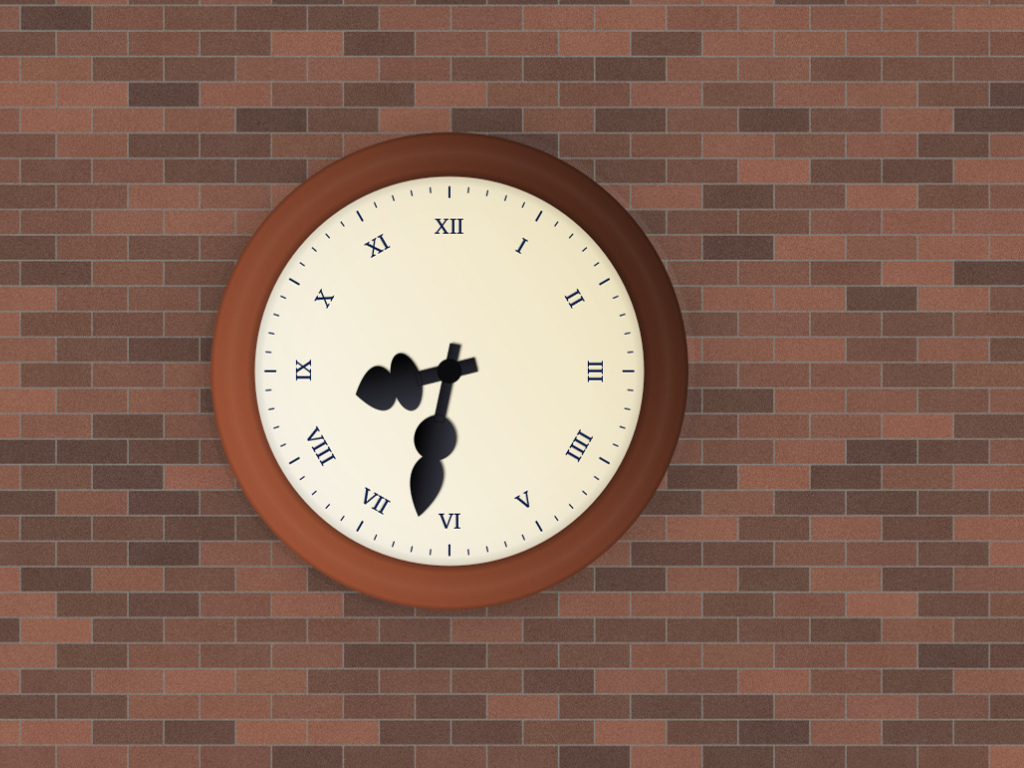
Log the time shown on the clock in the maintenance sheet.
8:32
